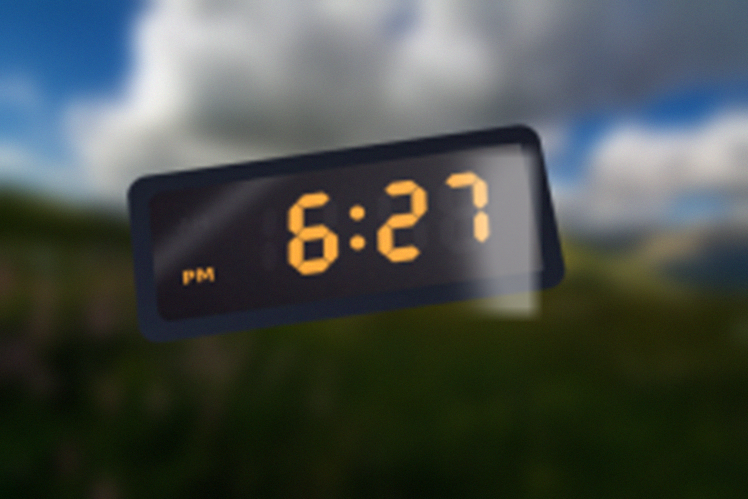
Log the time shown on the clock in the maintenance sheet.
6:27
